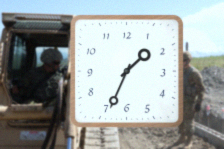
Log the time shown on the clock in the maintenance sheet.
1:34
